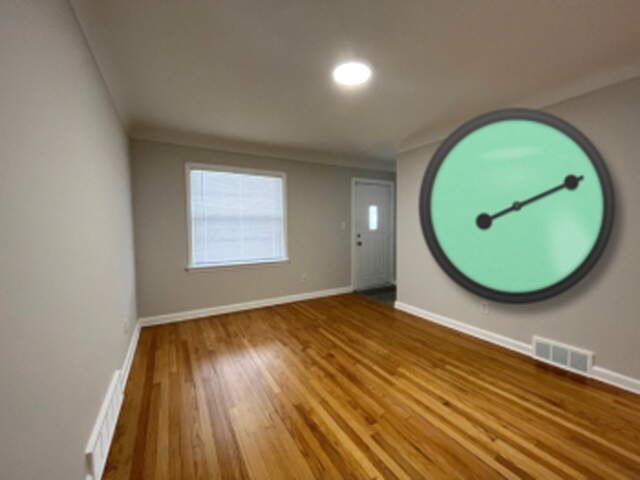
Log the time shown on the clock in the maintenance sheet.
8:11
